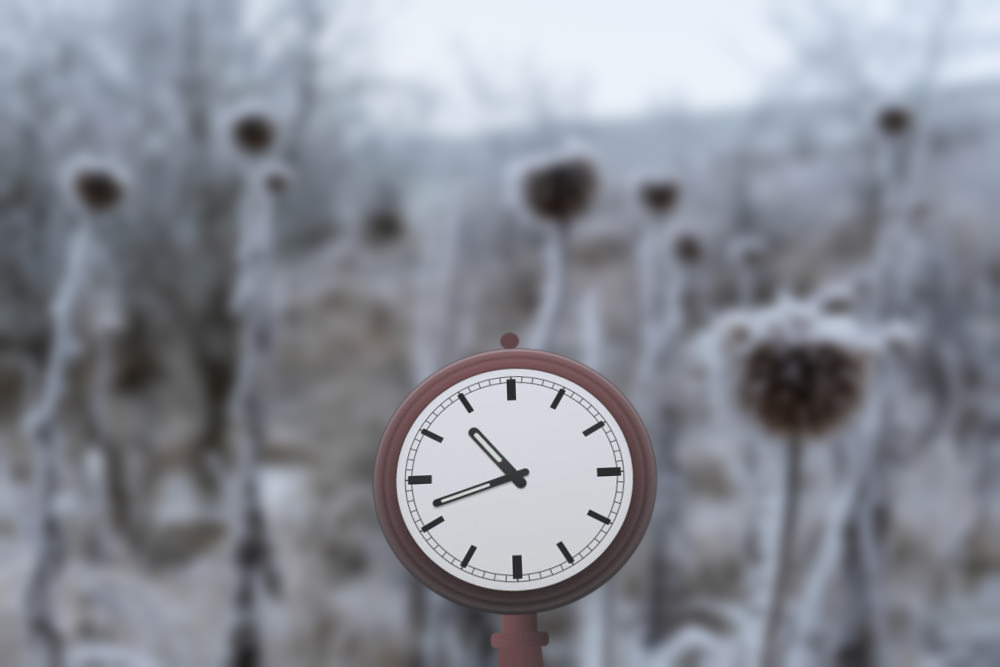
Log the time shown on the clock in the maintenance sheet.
10:42
